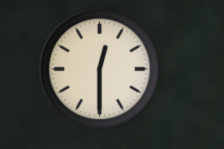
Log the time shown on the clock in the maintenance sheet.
12:30
